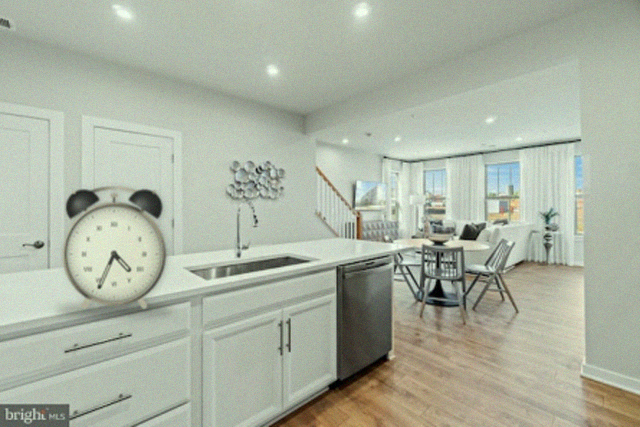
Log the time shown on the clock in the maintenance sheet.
4:34
